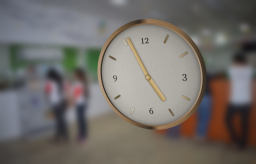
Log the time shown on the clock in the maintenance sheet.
4:56
